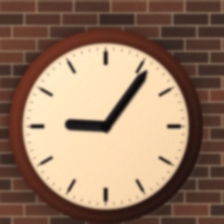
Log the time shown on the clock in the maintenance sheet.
9:06
